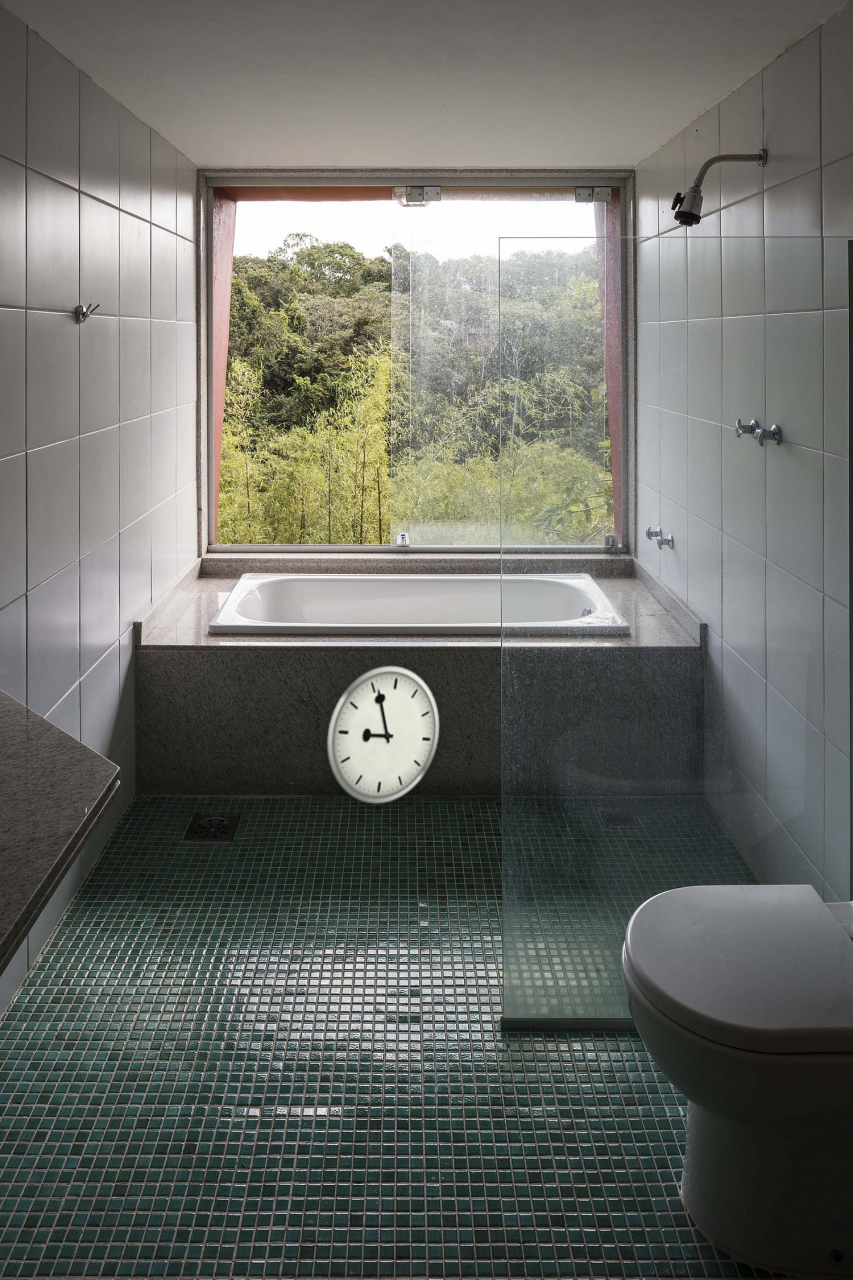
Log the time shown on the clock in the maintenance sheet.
8:56
